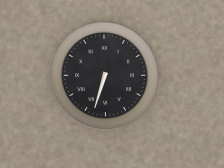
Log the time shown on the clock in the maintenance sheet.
6:33
